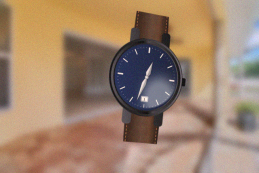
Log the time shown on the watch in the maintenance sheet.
12:33
